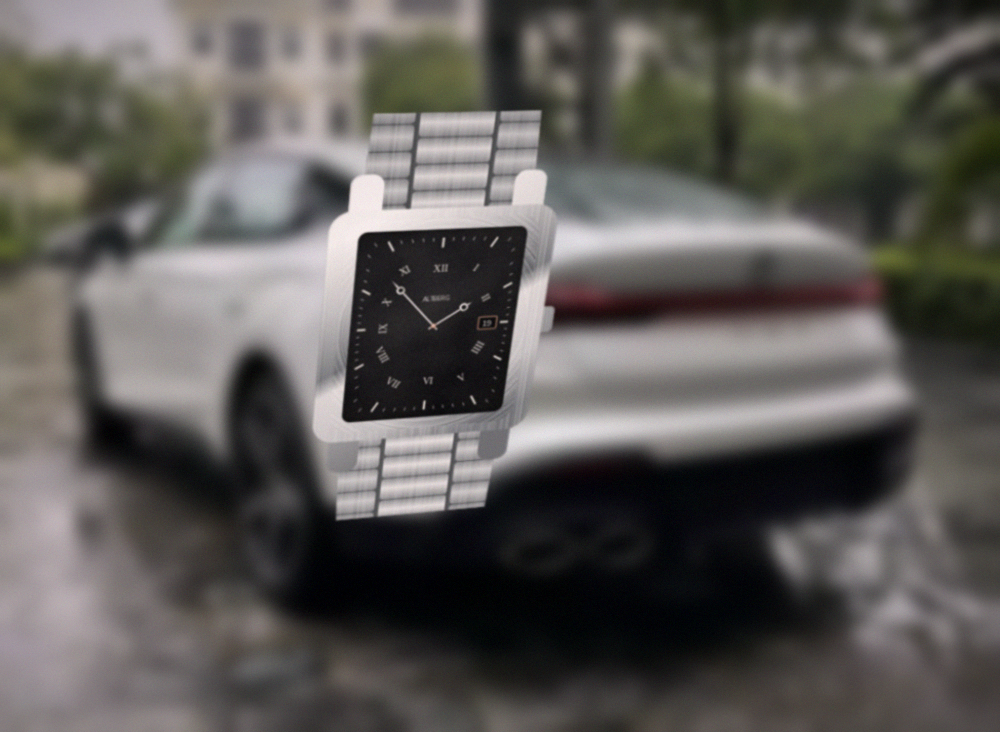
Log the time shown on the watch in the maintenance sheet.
1:53
